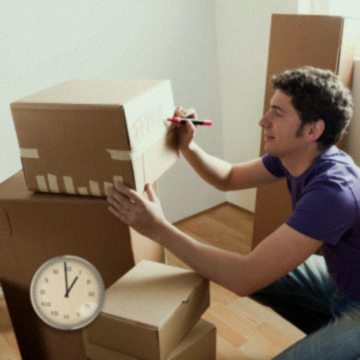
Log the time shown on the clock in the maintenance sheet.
12:59
